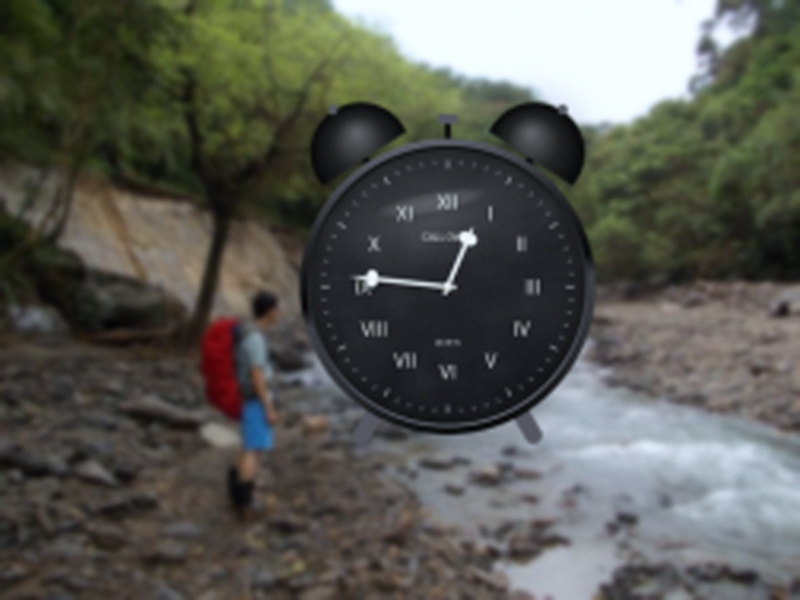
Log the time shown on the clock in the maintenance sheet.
12:46
